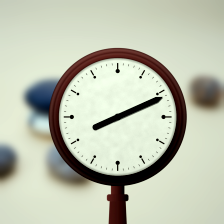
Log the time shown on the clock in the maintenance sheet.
8:11
